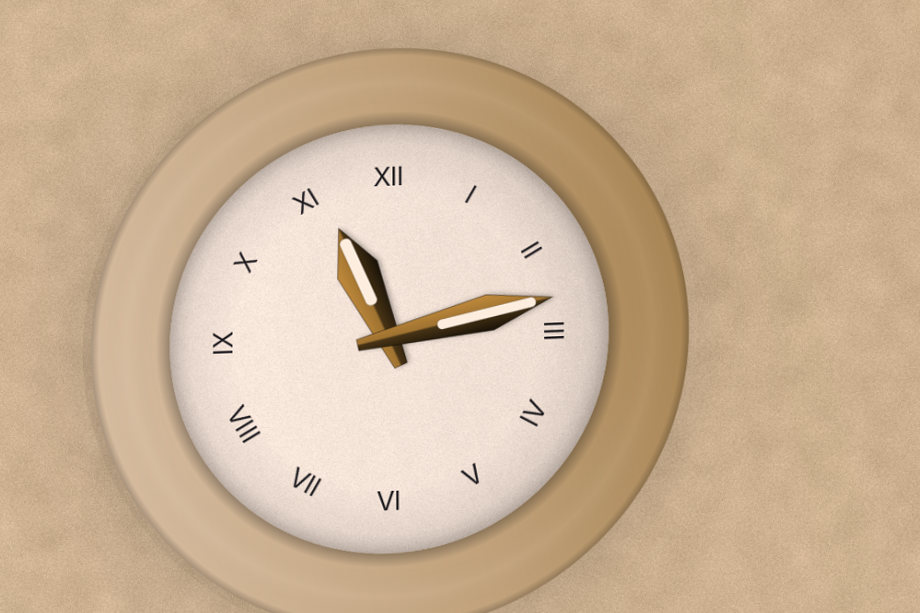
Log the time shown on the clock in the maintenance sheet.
11:13
